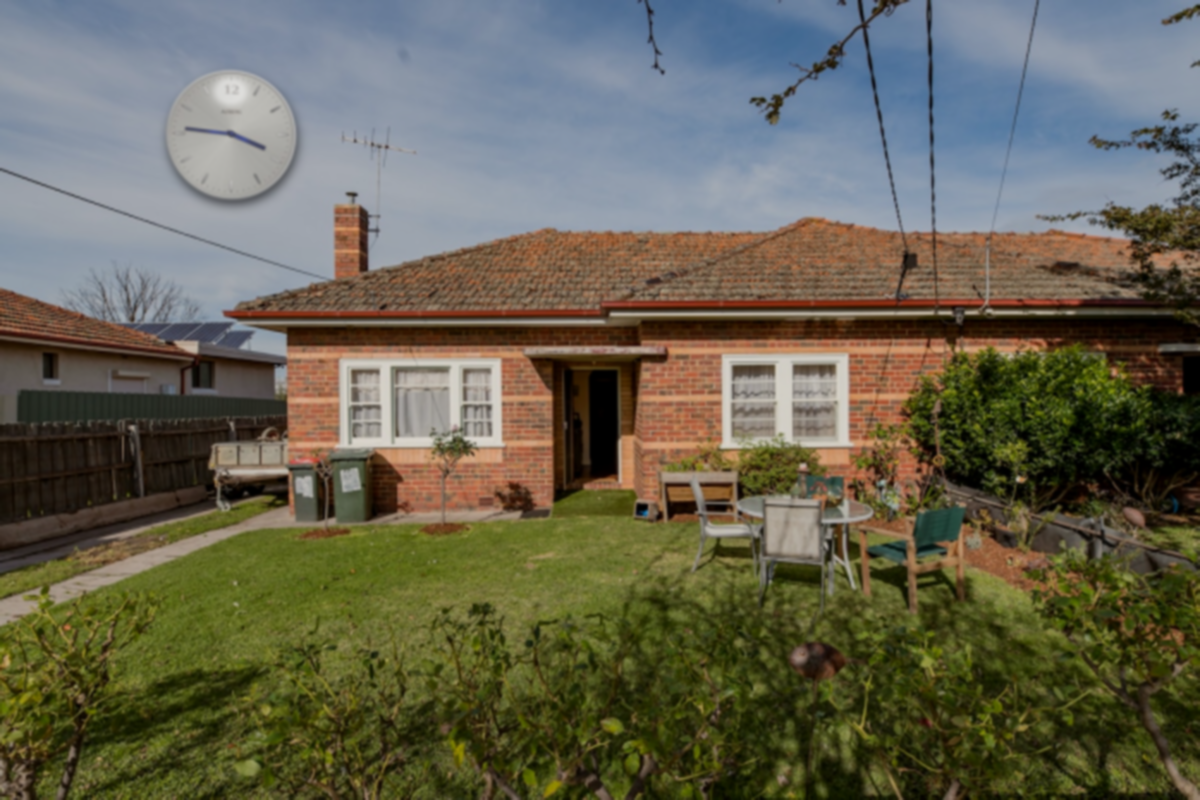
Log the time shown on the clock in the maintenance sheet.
3:46
